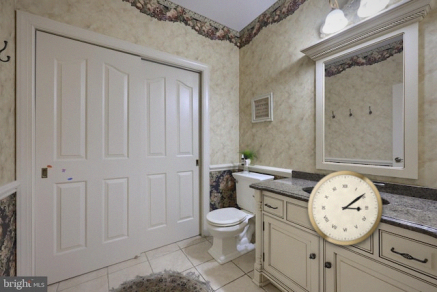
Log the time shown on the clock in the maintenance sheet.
3:09
